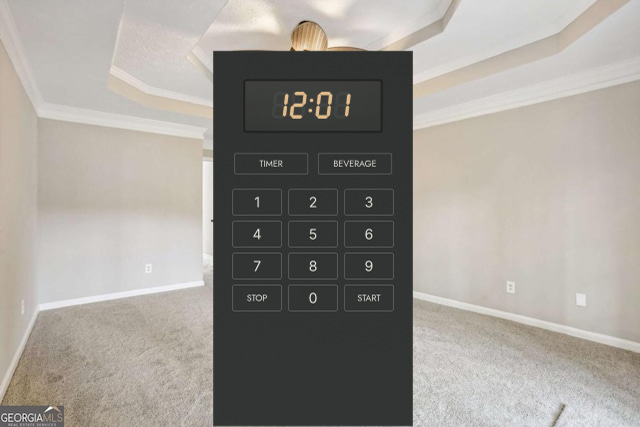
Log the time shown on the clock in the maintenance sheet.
12:01
